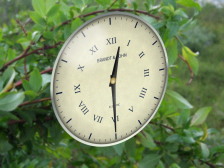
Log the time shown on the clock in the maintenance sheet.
12:30
